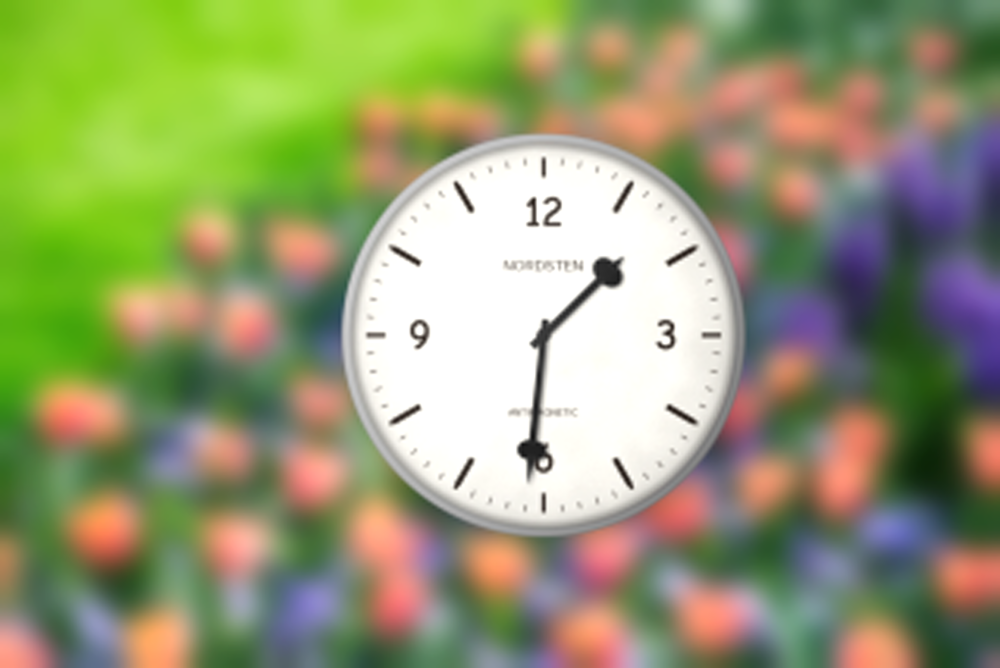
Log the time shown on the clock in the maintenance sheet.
1:31
